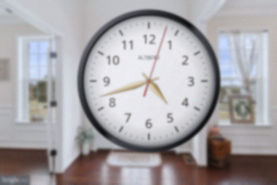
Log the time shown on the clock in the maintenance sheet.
4:42:03
